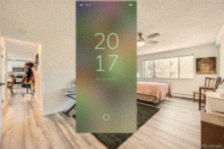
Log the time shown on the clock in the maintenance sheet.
20:17
